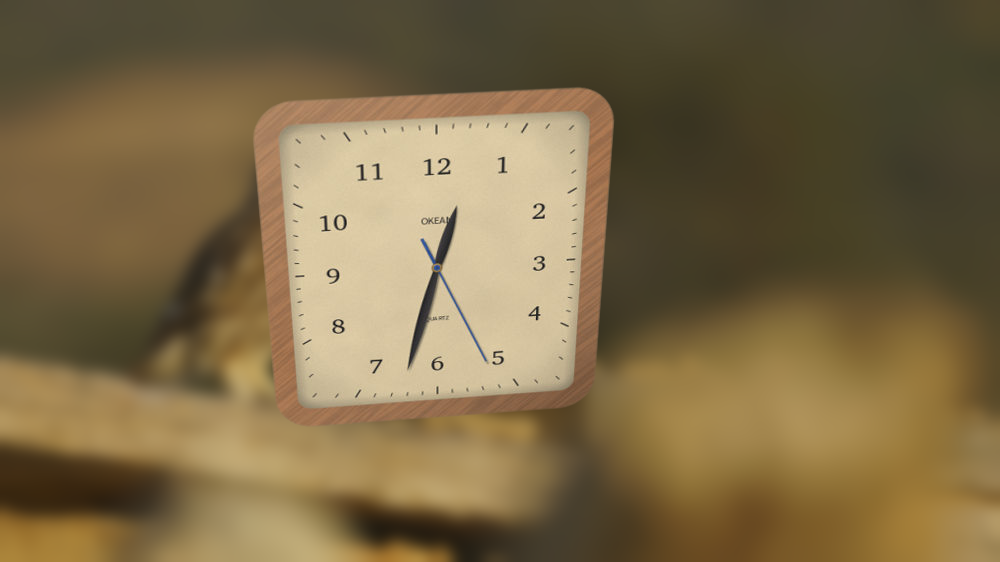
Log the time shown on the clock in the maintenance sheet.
12:32:26
